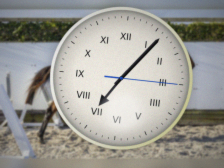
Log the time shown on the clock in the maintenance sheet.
7:06:15
